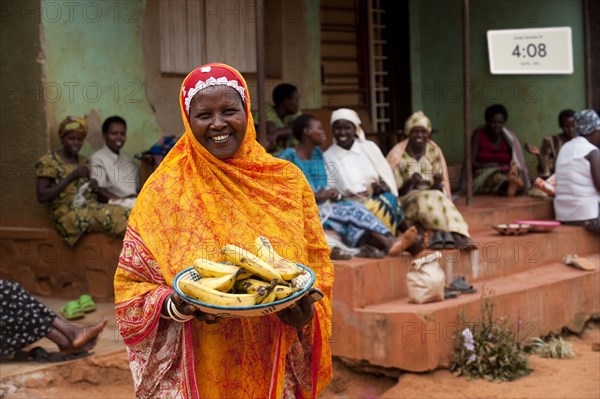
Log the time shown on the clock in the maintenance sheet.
4:08
